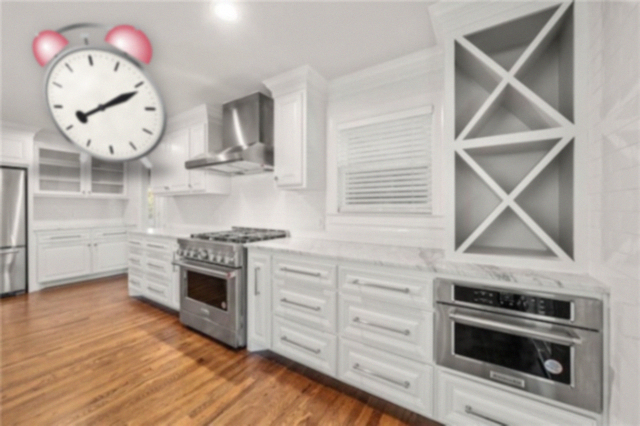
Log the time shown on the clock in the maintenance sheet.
8:11
